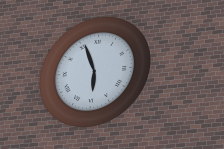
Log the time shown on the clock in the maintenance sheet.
5:56
